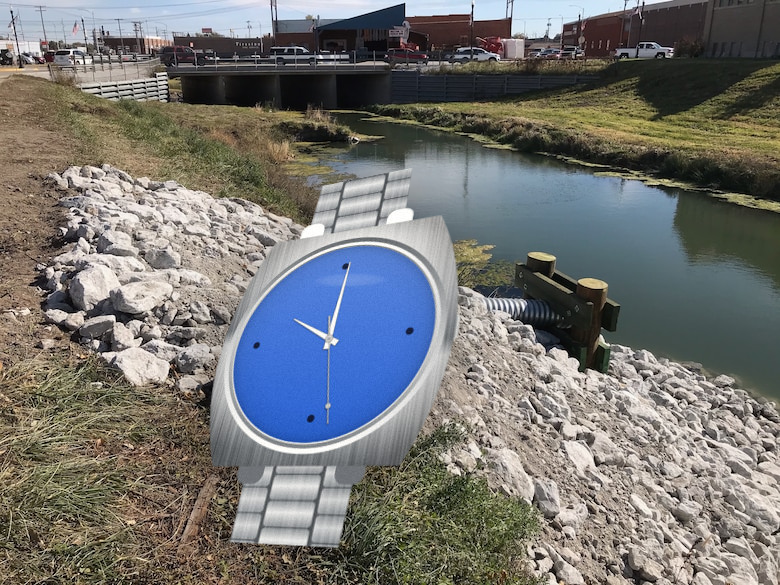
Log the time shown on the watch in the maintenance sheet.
10:00:28
